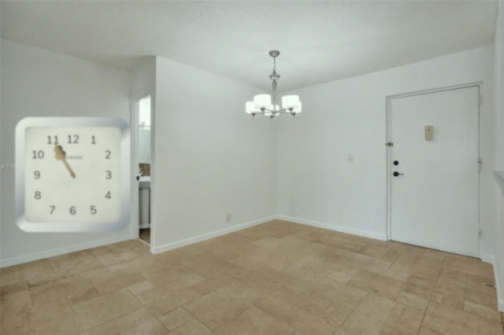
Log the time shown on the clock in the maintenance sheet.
10:55
